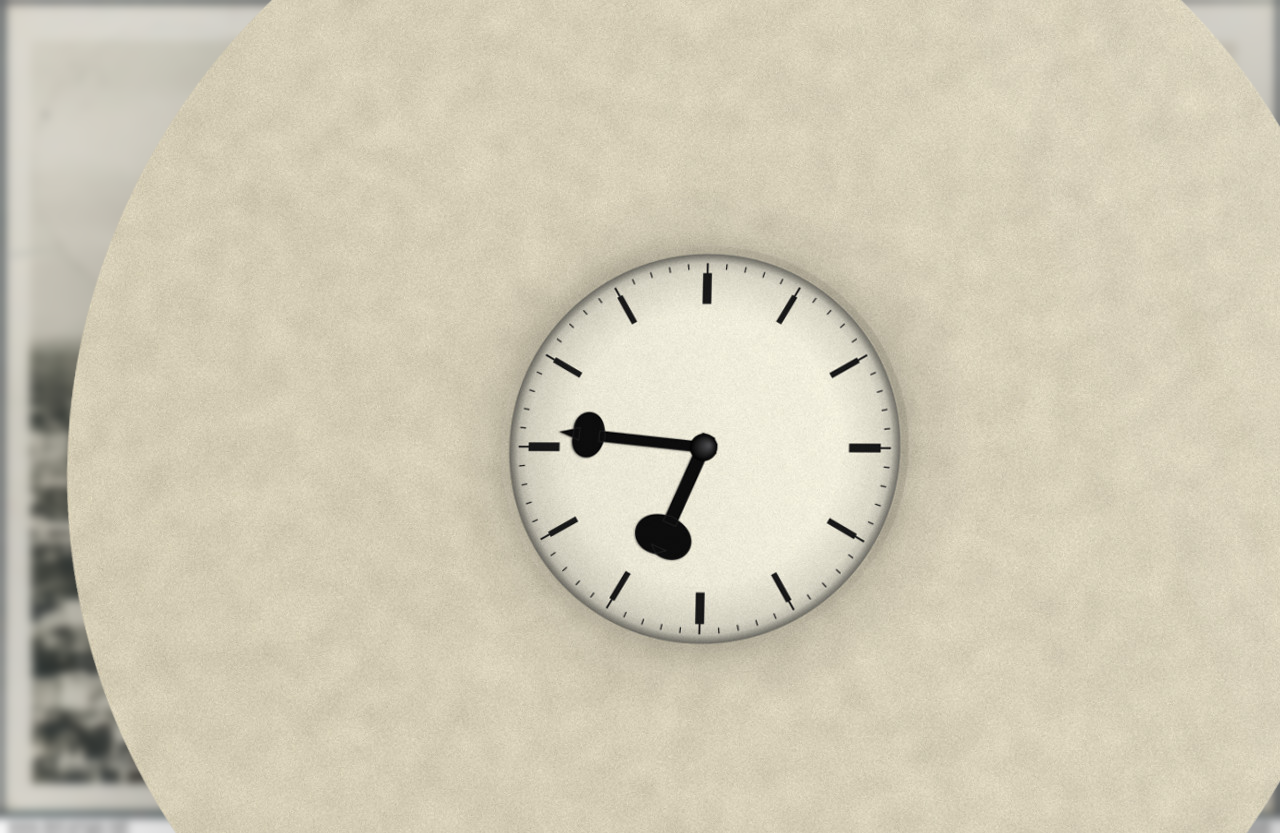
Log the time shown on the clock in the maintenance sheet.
6:46
